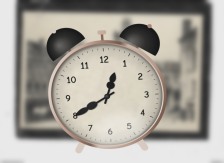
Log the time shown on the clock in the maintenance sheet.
12:40
